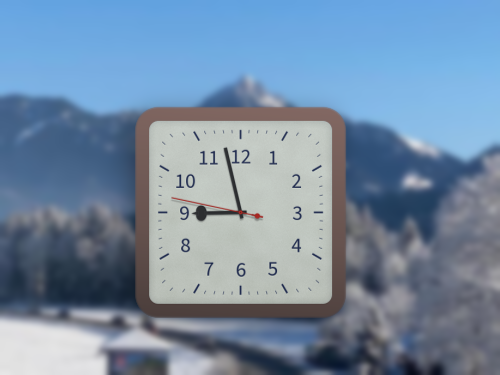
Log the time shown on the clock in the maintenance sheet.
8:57:47
